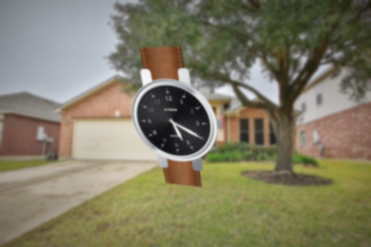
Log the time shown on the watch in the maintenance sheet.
5:20
